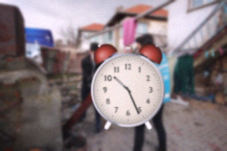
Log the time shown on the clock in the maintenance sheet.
10:26
